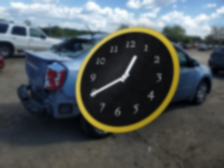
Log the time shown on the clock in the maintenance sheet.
12:40
